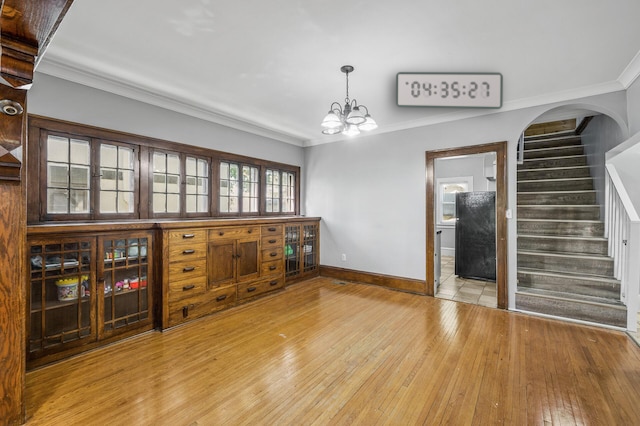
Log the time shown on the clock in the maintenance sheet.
4:35:27
